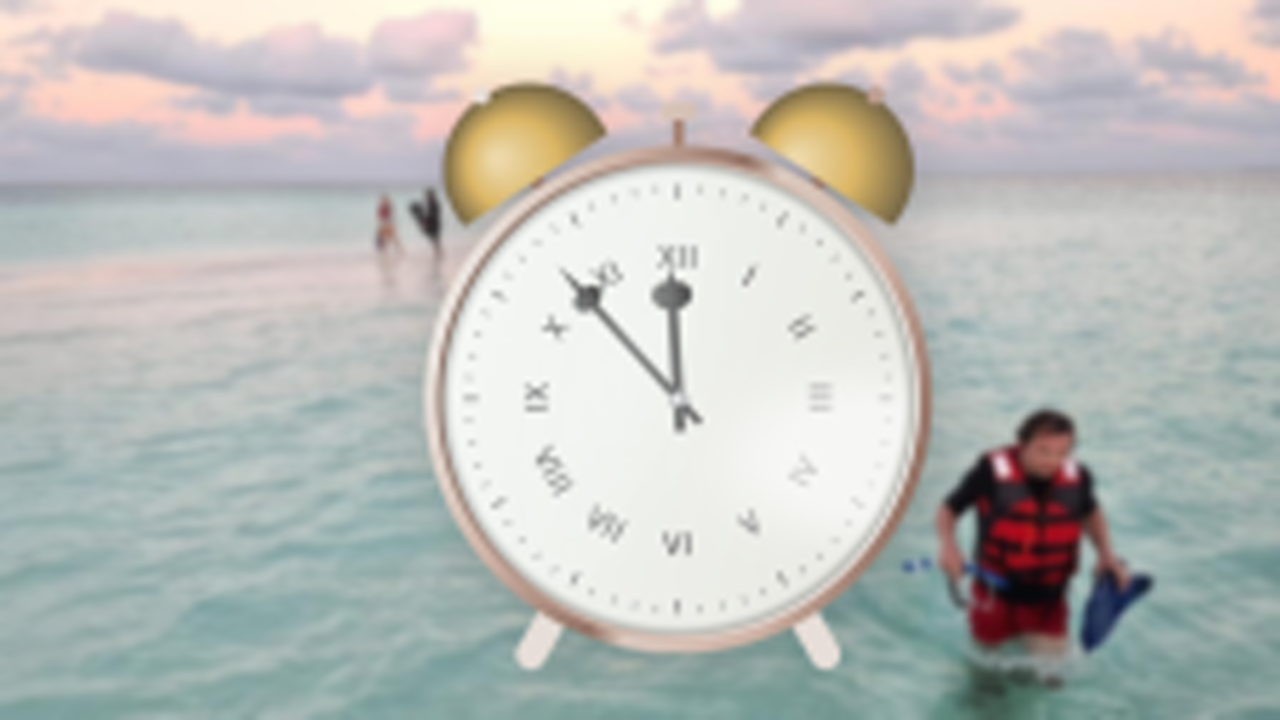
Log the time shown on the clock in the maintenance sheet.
11:53
